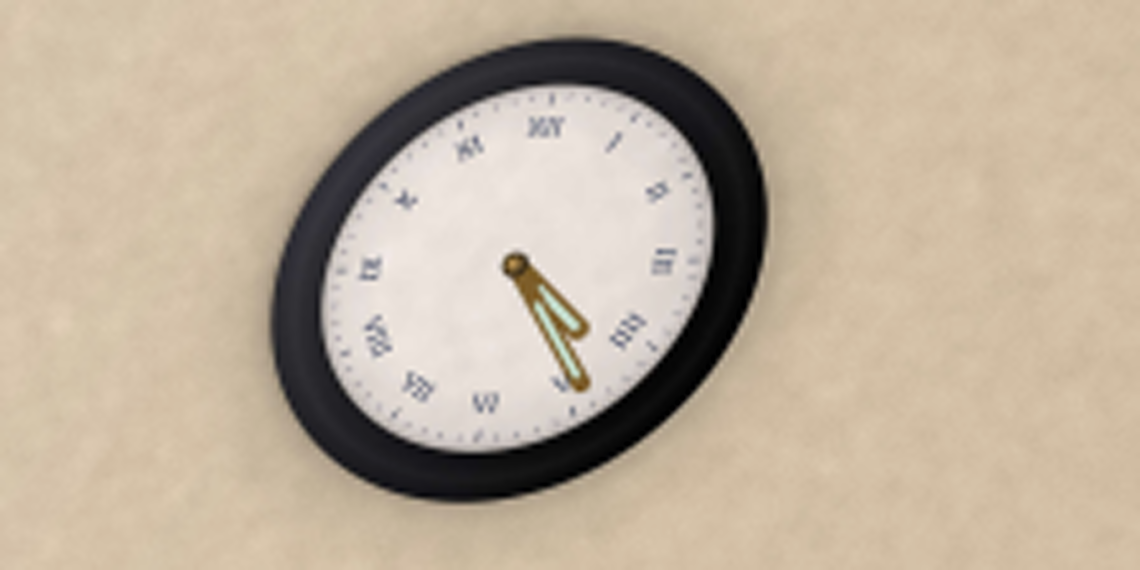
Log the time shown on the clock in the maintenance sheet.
4:24
